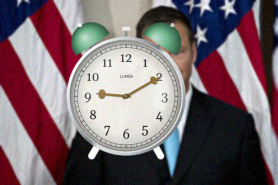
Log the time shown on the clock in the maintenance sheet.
9:10
